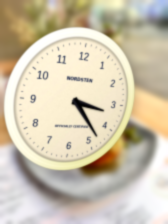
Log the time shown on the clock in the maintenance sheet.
3:23
